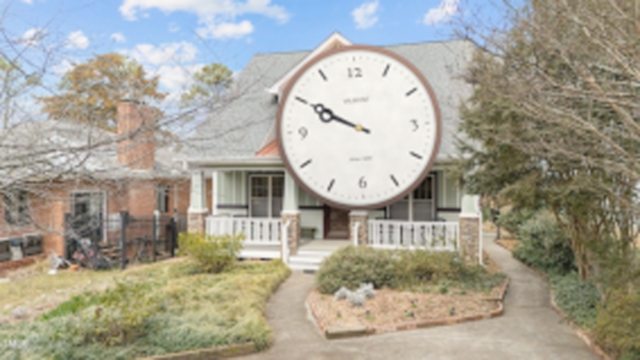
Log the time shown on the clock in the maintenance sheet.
9:50
